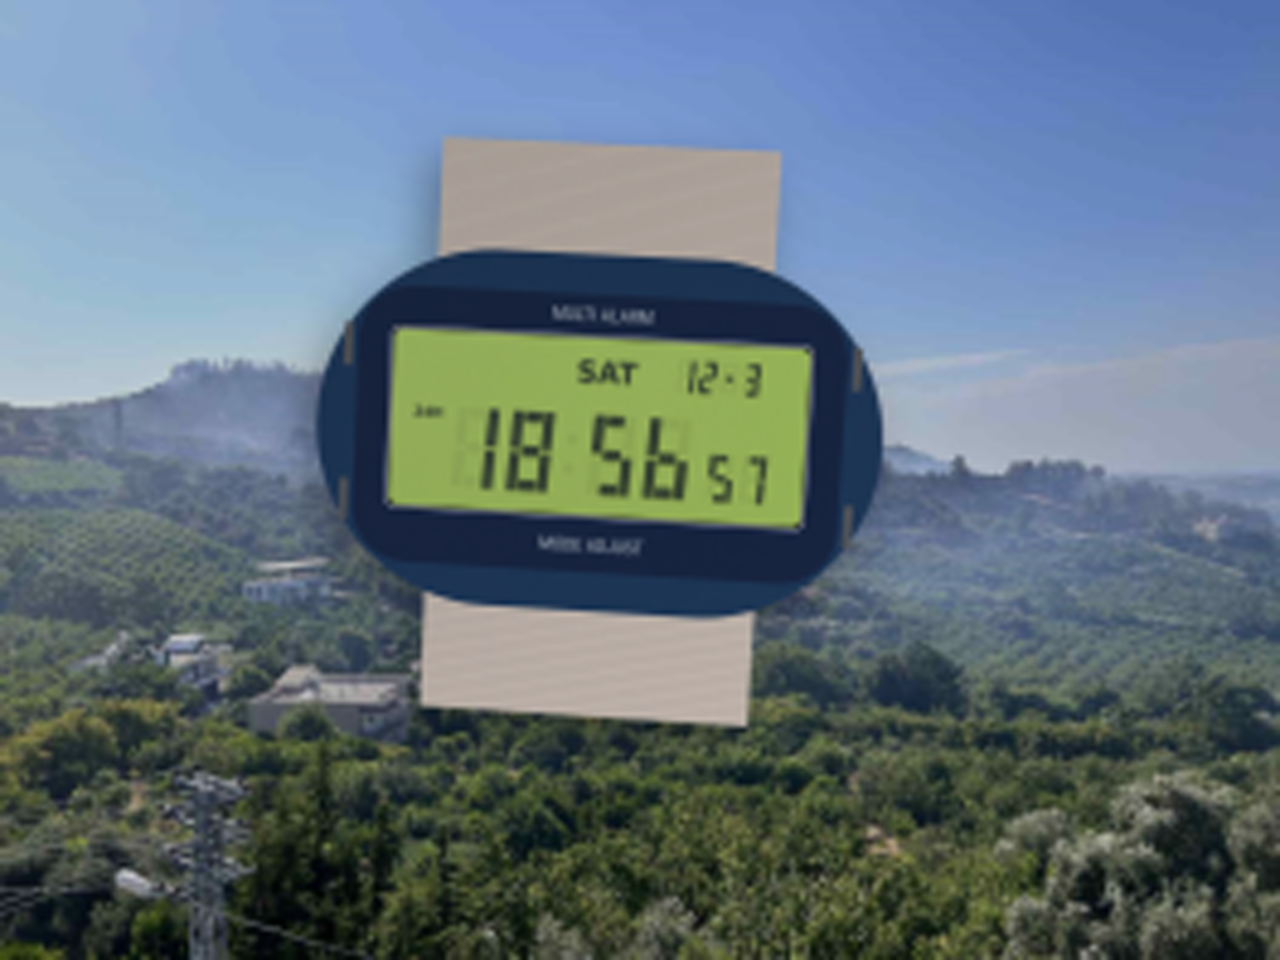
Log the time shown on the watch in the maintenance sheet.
18:56:57
